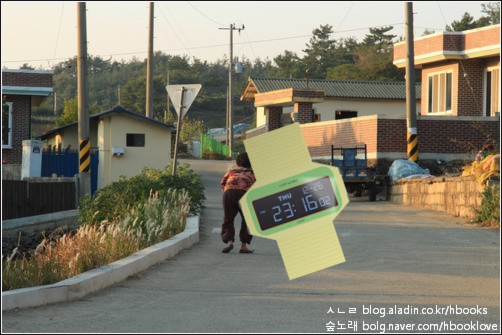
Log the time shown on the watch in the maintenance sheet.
23:16
